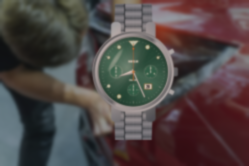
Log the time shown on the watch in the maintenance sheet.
8:26
